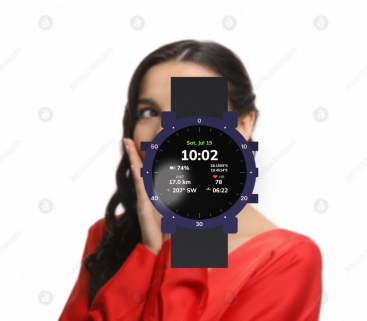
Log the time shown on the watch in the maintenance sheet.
10:02
